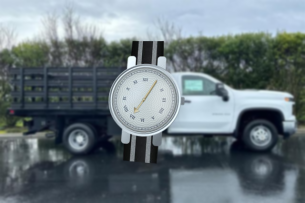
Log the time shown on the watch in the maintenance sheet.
7:05
